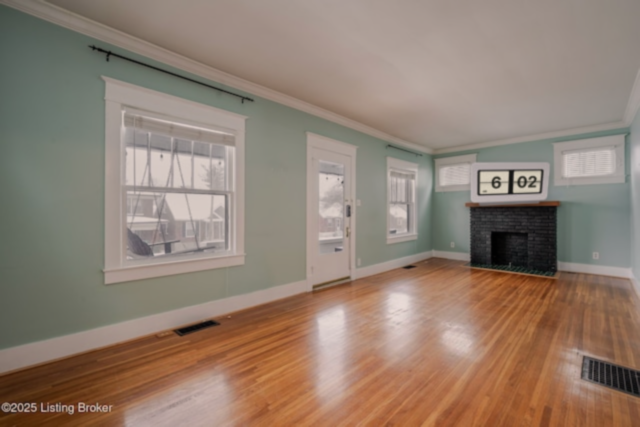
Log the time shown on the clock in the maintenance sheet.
6:02
